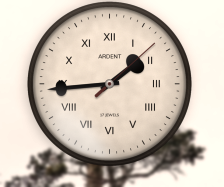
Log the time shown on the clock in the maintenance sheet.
1:44:08
